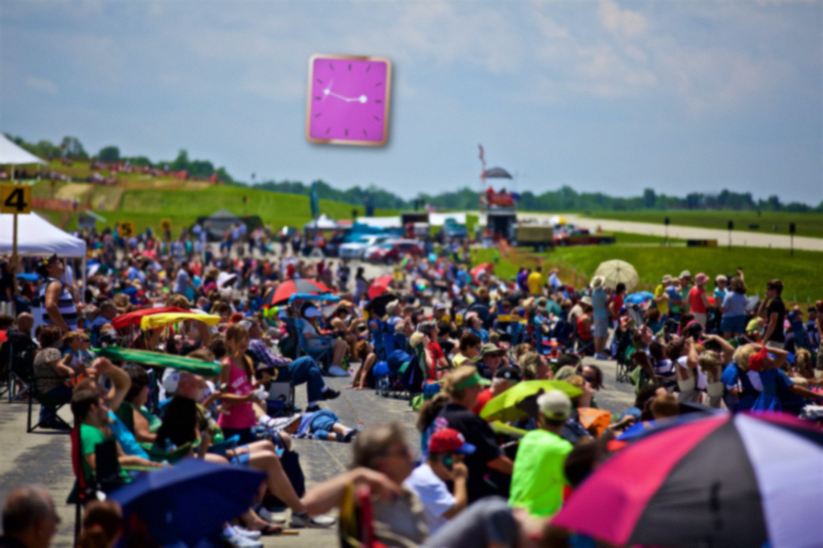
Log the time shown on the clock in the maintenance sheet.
2:48
